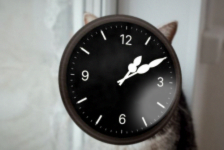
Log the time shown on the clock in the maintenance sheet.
1:10
